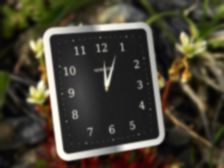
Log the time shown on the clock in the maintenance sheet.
12:04
